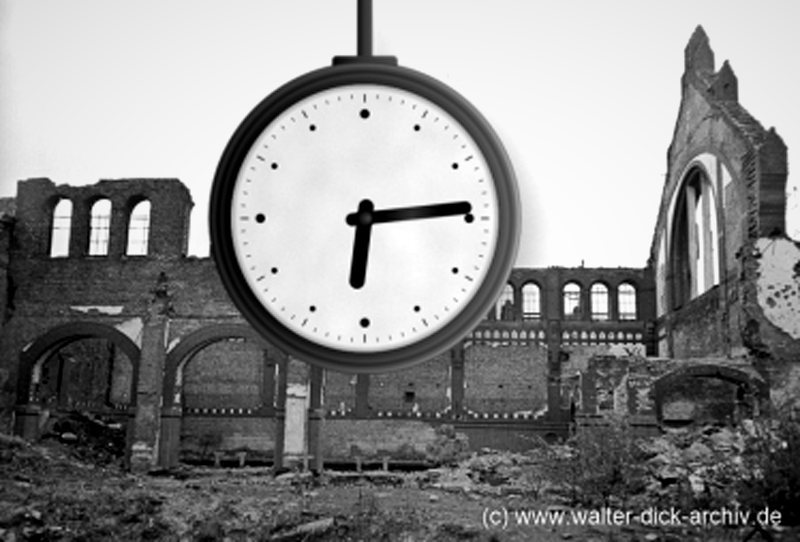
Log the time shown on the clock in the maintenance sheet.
6:14
